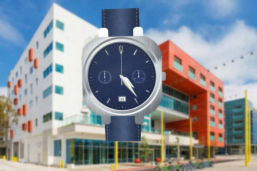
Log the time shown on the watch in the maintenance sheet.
4:24
